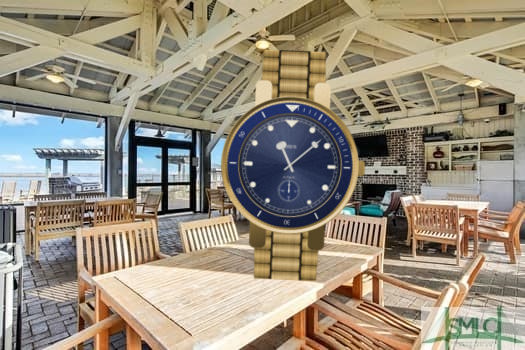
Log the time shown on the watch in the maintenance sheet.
11:08
